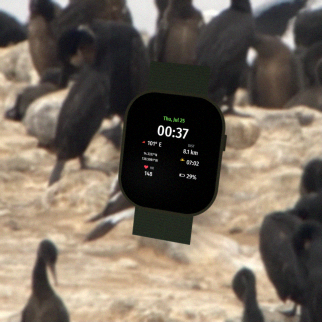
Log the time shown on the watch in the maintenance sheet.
0:37
